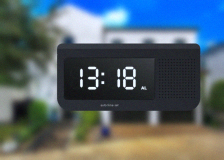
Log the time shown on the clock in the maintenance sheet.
13:18
